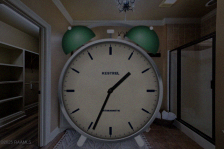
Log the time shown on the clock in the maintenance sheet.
1:34
